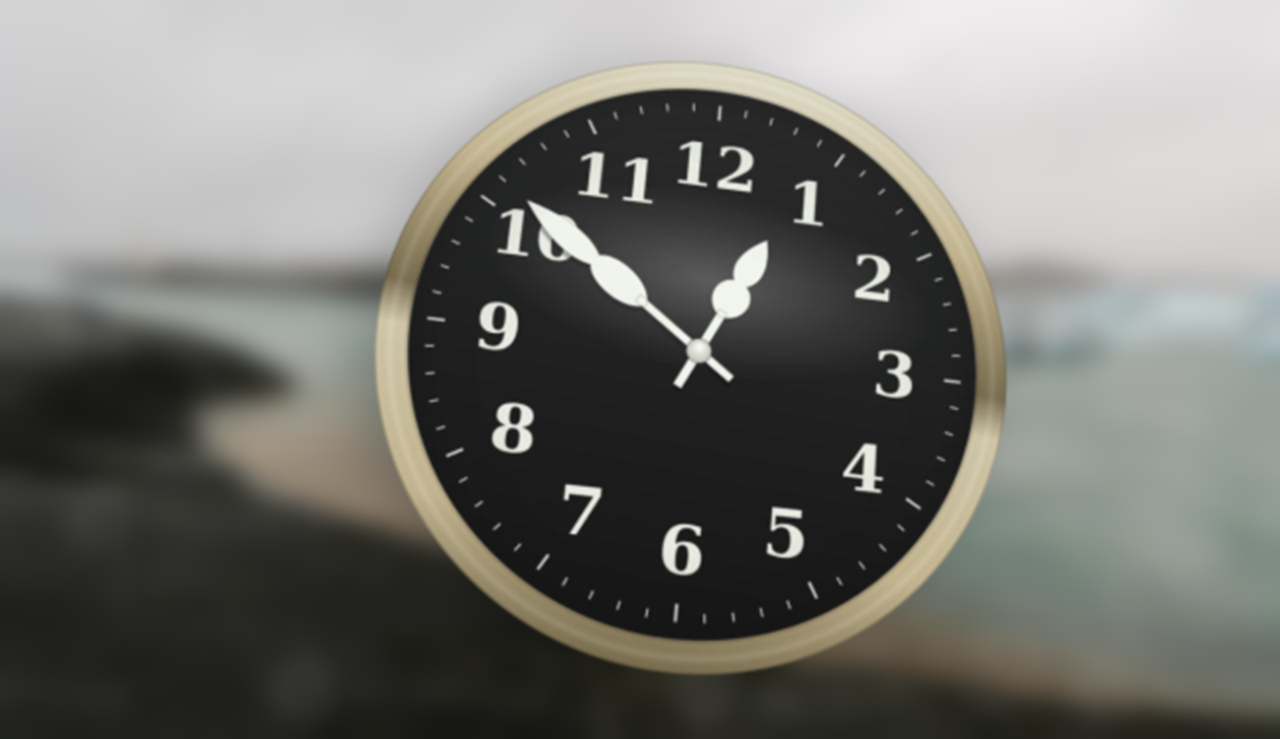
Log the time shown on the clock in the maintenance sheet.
12:51
